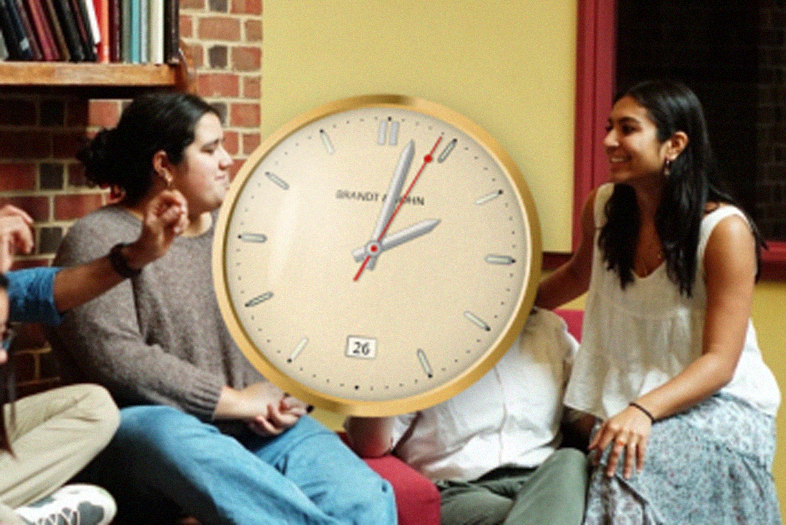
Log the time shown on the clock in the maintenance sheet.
2:02:04
